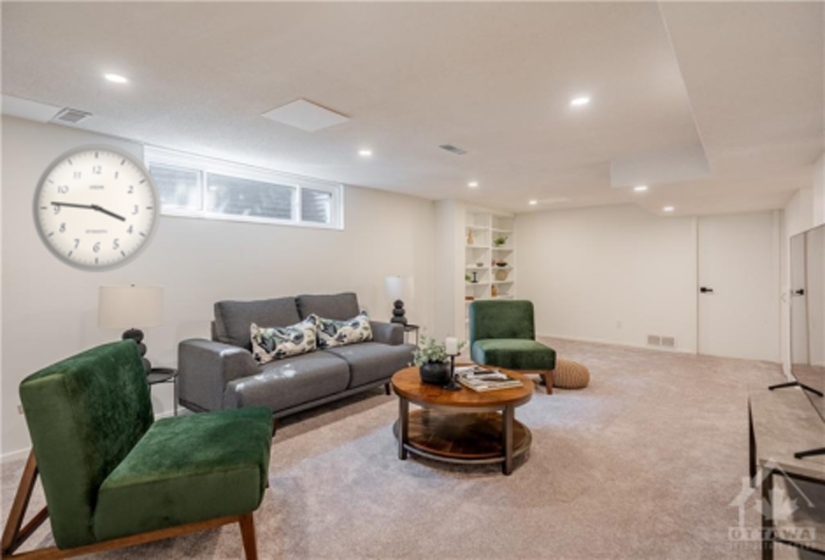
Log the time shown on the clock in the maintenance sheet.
3:46
